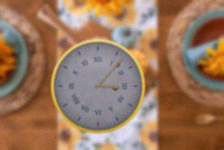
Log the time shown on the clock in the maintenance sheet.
3:07
